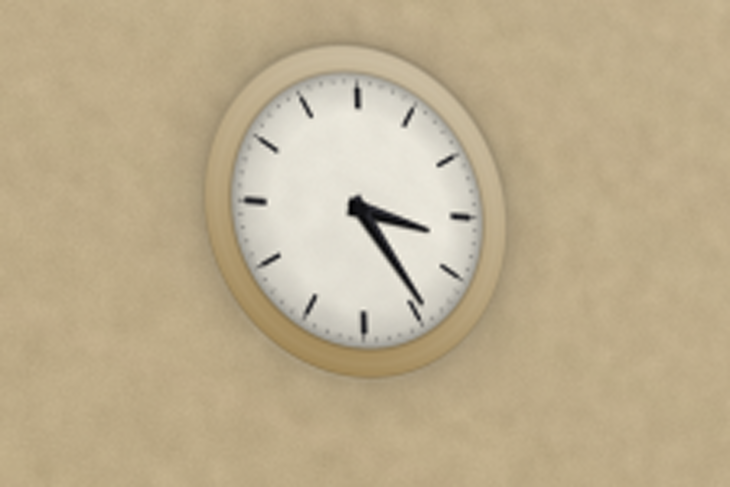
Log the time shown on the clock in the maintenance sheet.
3:24
